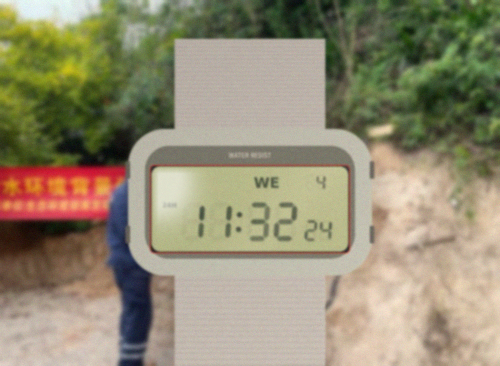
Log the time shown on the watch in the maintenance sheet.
11:32:24
